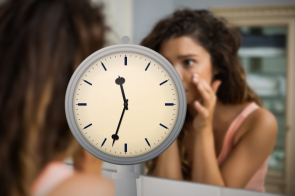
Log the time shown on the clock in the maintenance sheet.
11:33
